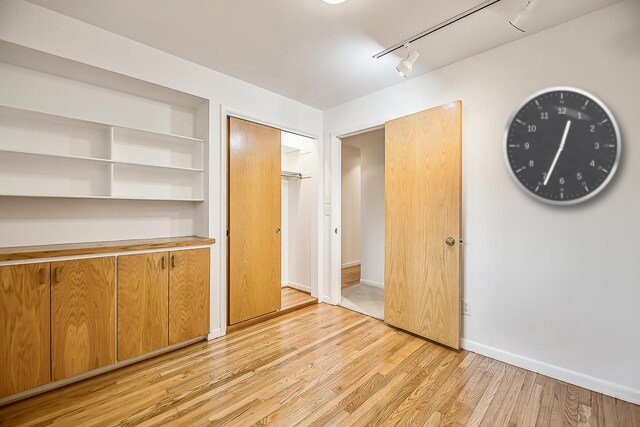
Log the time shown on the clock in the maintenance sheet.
12:34
